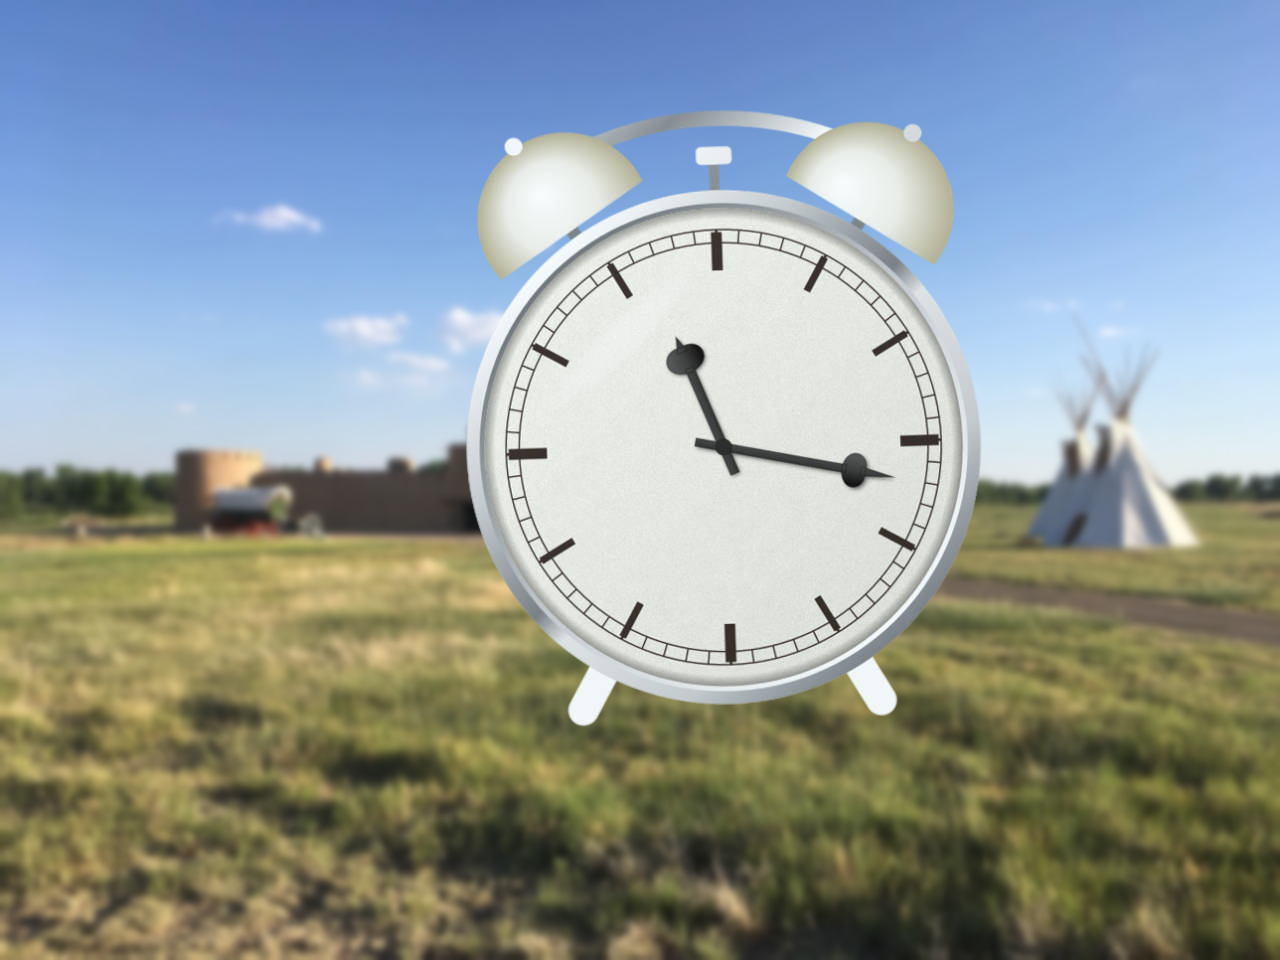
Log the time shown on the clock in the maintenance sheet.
11:17
